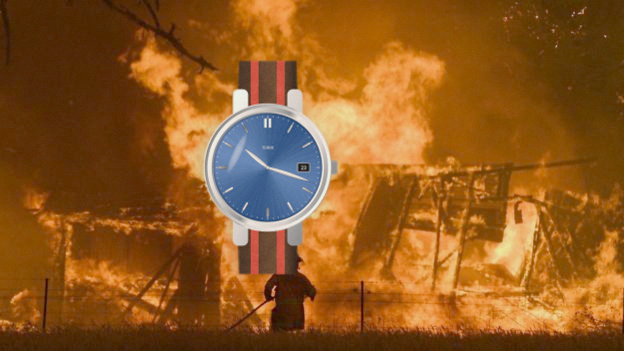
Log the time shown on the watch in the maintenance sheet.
10:18
